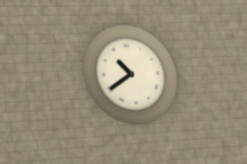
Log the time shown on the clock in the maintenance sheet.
10:40
